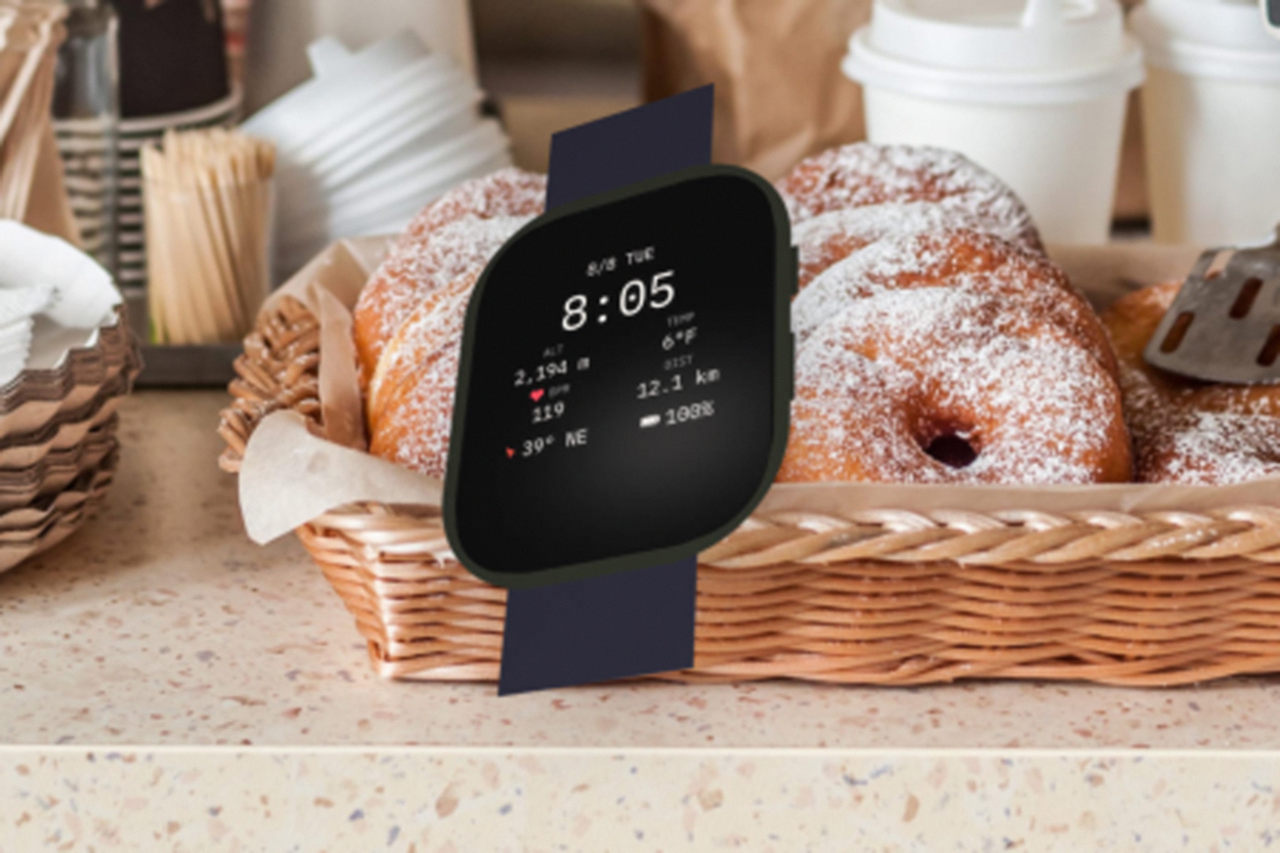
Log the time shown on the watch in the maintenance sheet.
8:05
